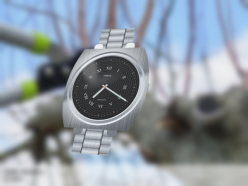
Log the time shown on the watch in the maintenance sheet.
7:20
